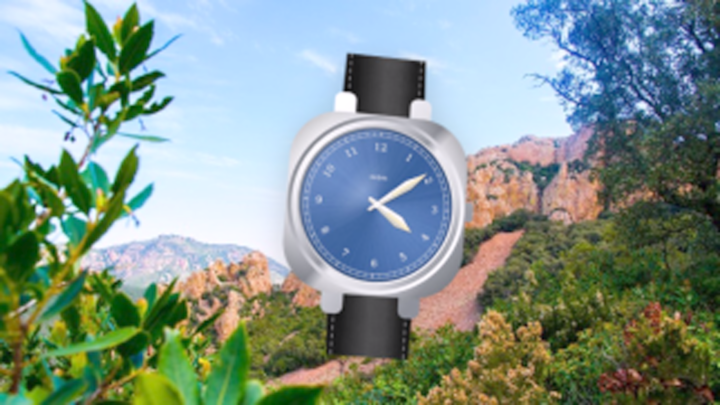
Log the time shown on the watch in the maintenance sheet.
4:09
